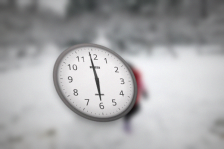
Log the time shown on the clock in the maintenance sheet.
5:59
